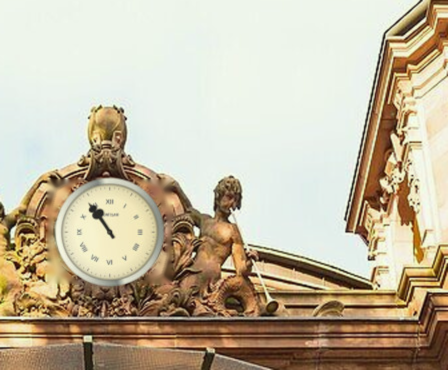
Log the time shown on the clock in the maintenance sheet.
10:54
